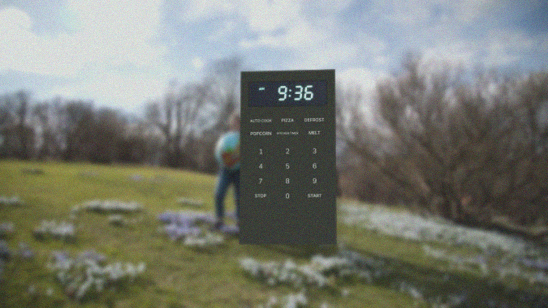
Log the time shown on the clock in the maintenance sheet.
9:36
